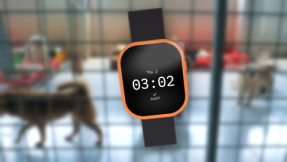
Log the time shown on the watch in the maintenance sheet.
3:02
